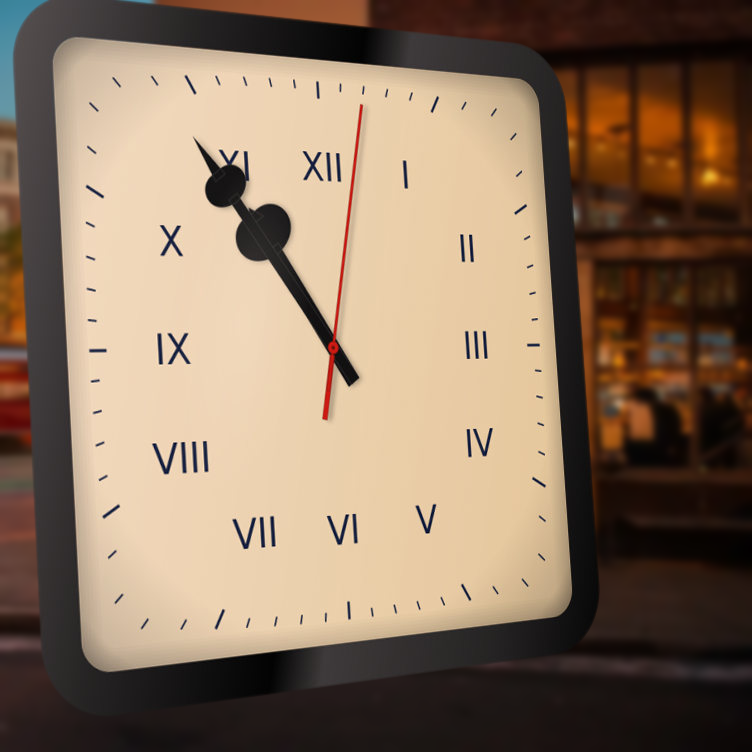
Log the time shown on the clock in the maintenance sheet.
10:54:02
